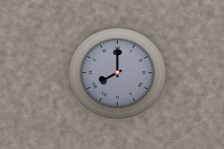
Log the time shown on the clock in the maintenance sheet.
8:00
